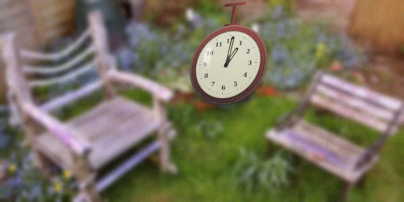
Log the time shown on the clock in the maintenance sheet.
1:01
